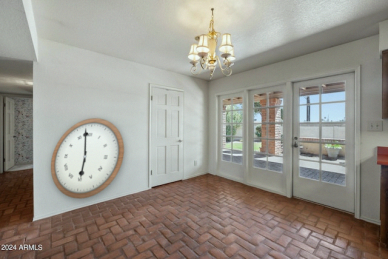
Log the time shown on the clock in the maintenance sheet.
5:58
